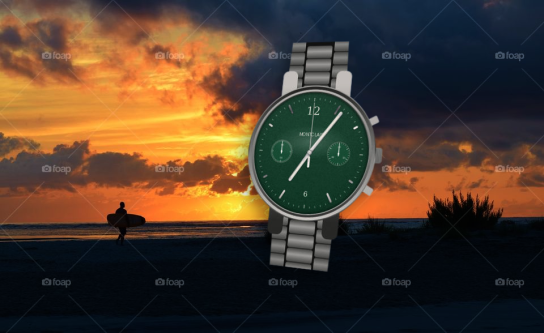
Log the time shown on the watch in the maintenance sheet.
7:06
